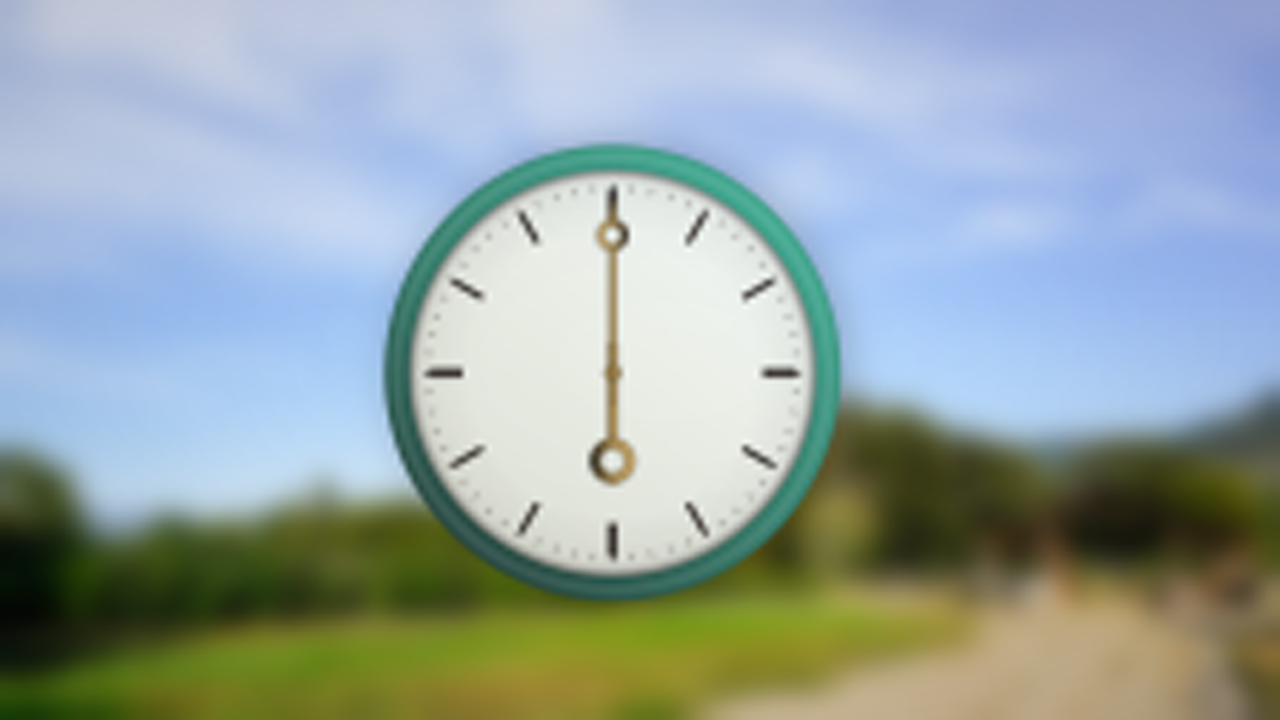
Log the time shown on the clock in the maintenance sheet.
6:00
